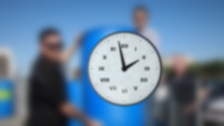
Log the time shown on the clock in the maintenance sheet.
1:58
